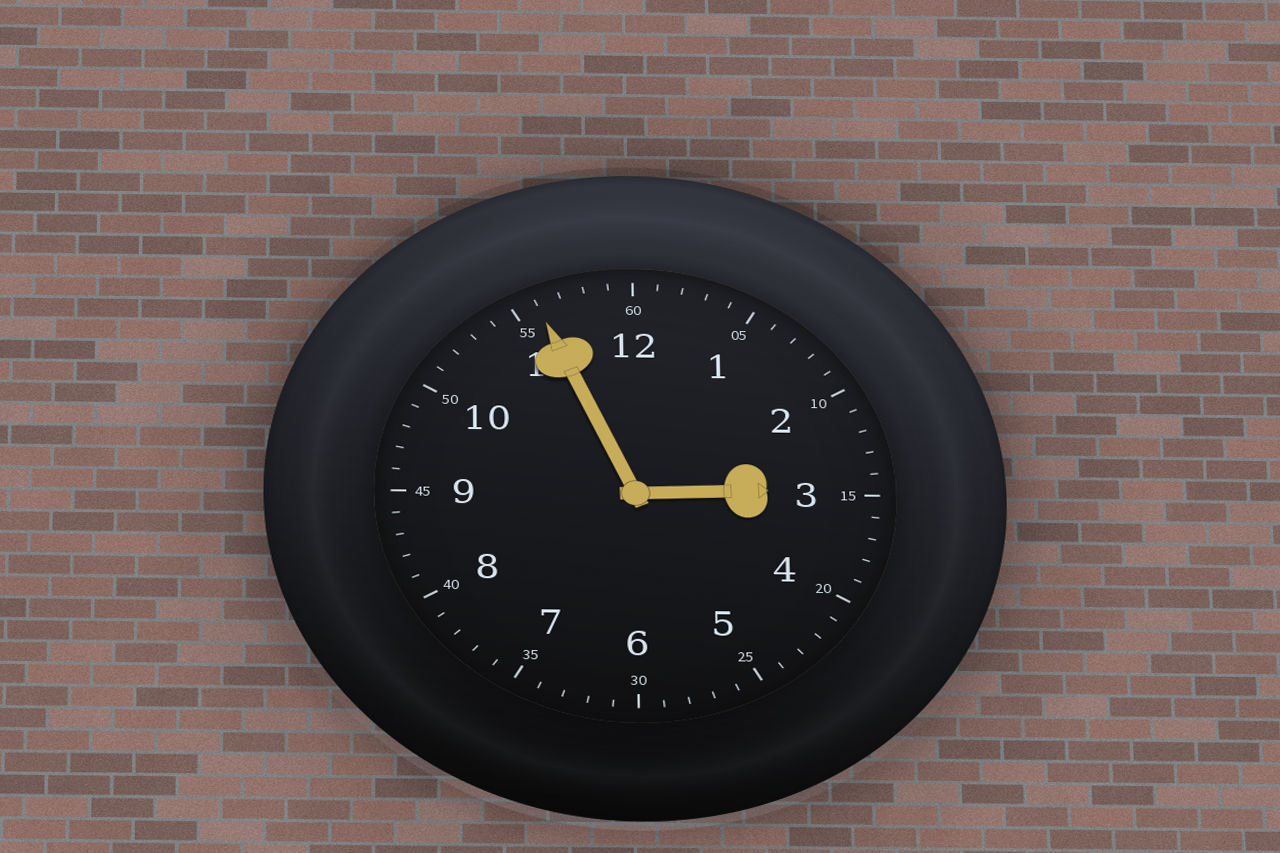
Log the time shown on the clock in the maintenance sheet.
2:56
